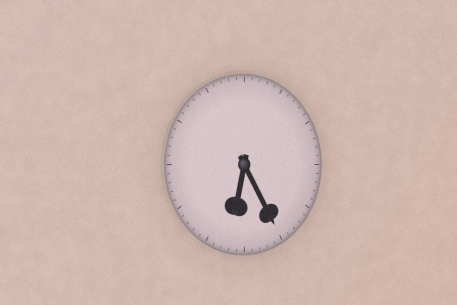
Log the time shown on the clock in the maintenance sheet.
6:25
